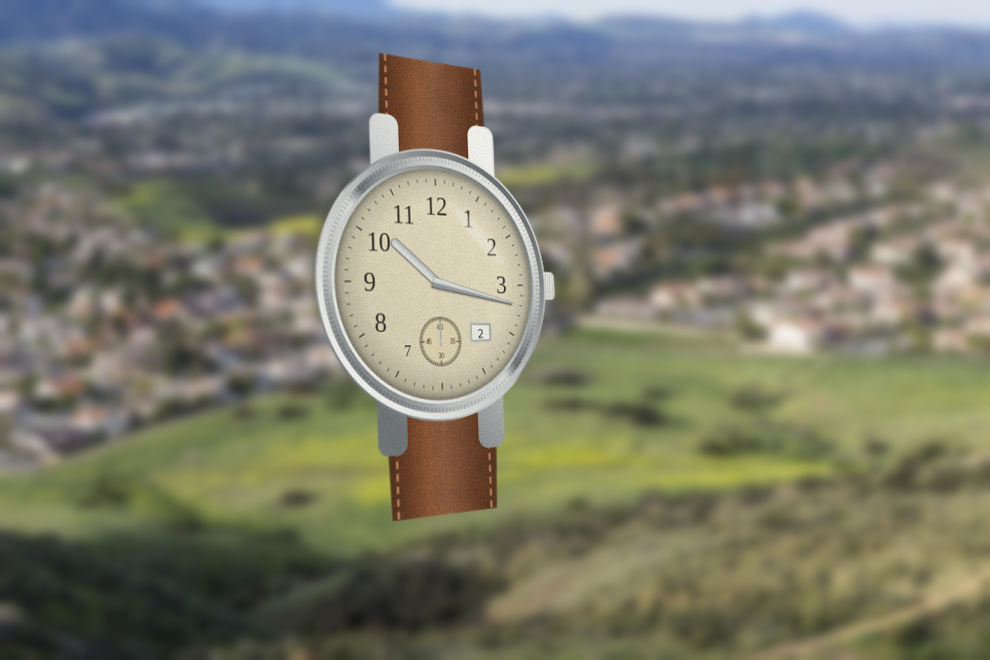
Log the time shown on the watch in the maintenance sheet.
10:17
